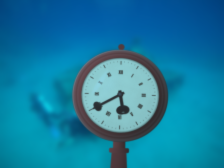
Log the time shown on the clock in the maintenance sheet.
5:40
